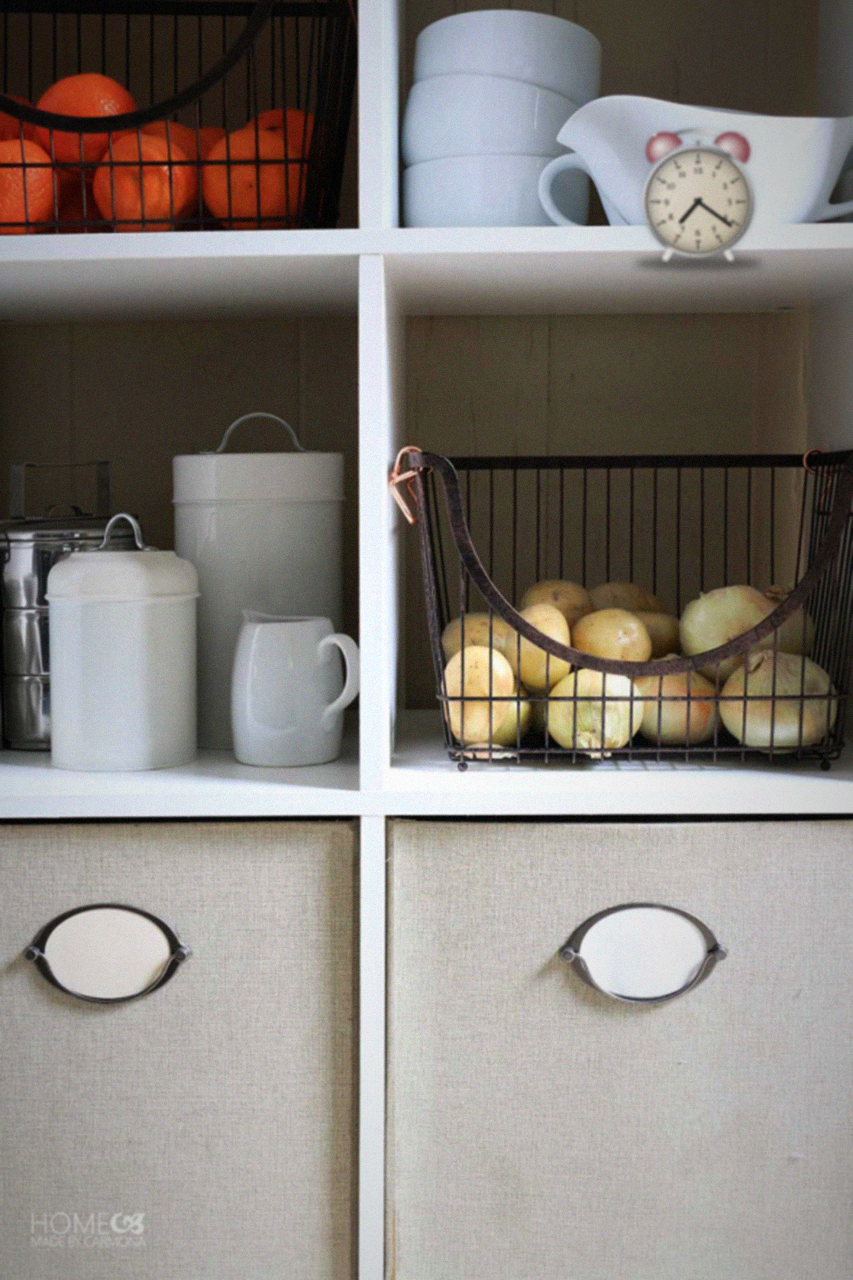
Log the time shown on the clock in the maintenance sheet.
7:21
